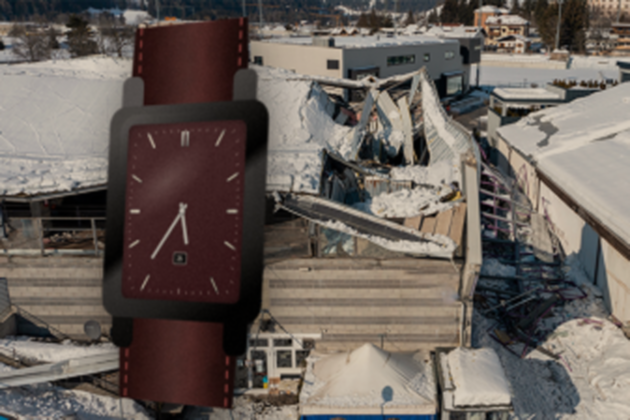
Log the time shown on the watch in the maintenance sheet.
5:36
